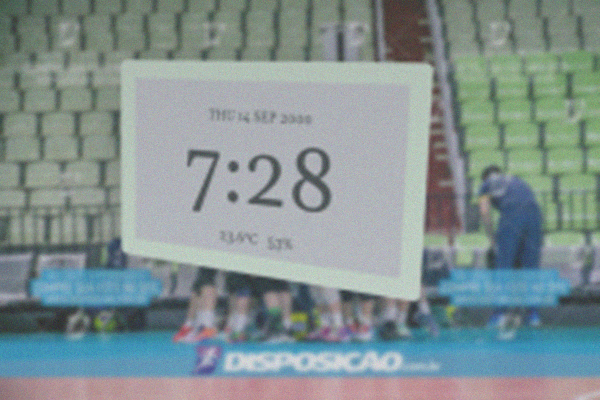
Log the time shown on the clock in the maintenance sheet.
7:28
